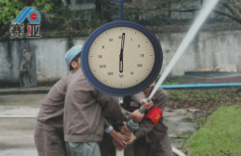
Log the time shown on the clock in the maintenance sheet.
6:01
